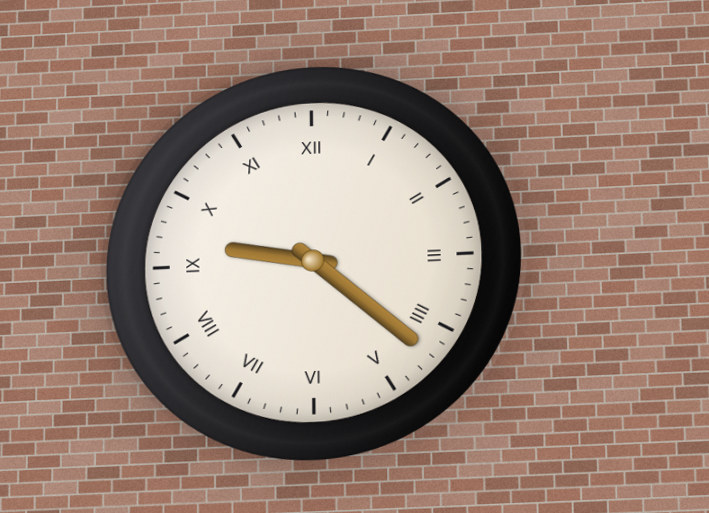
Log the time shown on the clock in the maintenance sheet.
9:22
